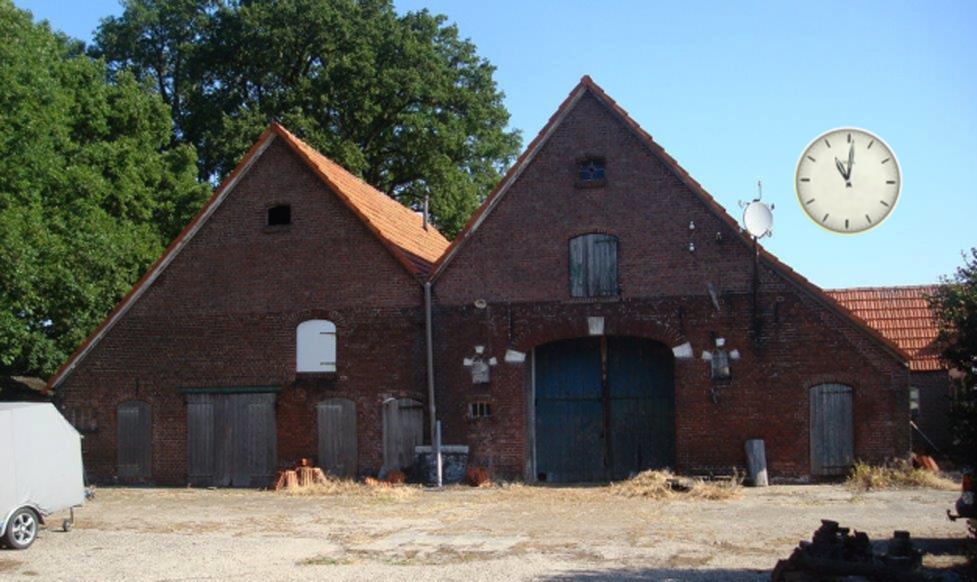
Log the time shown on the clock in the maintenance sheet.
11:01
